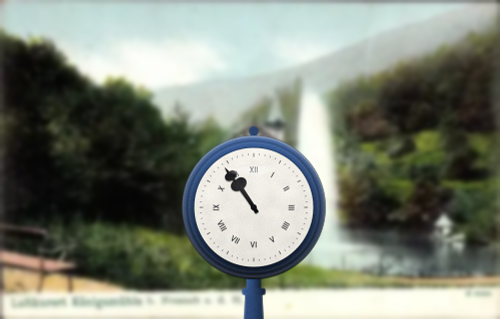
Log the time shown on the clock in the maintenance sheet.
10:54
